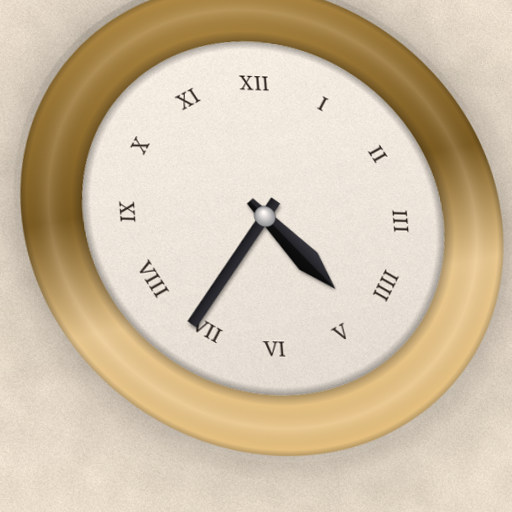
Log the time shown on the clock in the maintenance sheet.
4:36
